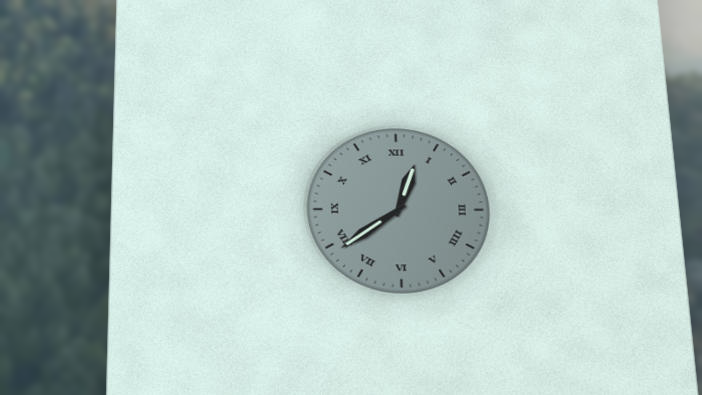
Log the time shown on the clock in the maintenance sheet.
12:39
